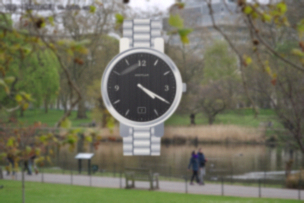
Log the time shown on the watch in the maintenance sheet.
4:20
